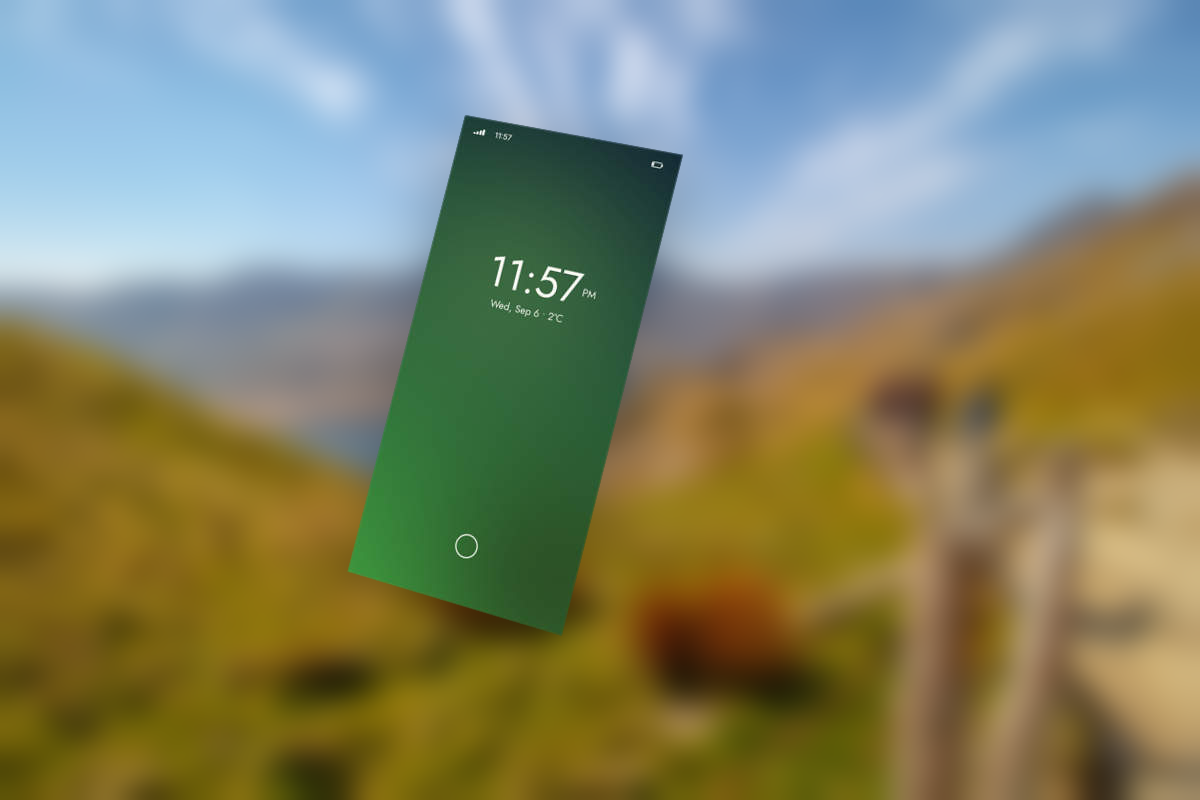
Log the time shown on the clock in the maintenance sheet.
11:57
